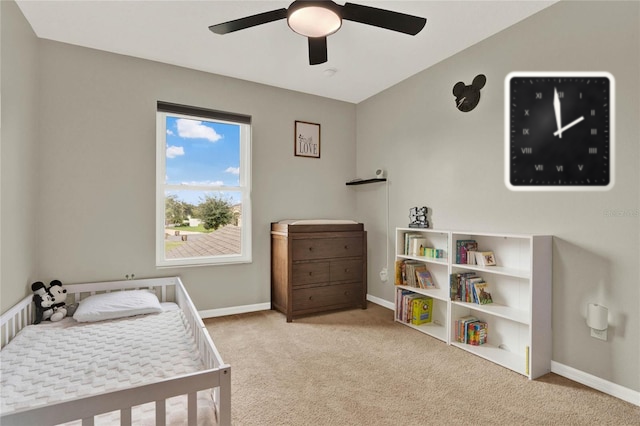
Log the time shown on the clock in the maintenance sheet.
1:59
